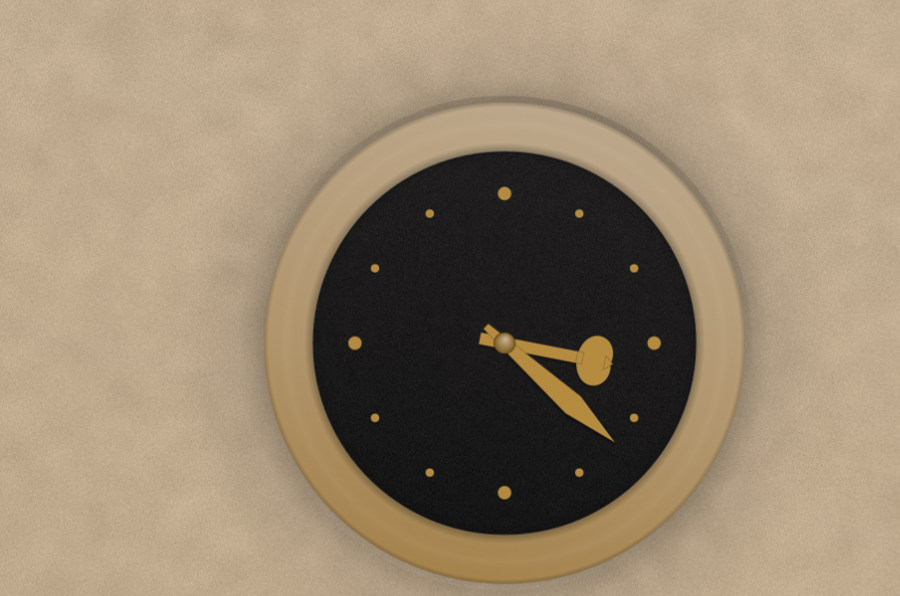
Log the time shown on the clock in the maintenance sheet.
3:22
